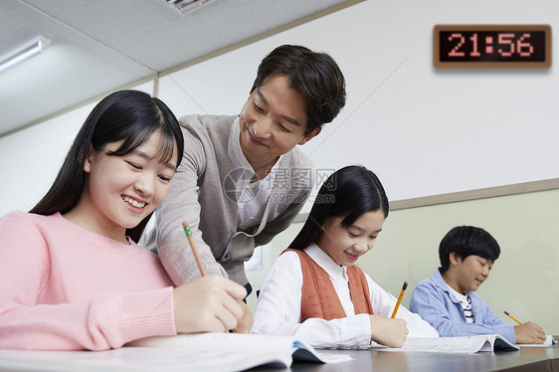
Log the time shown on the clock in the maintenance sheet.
21:56
